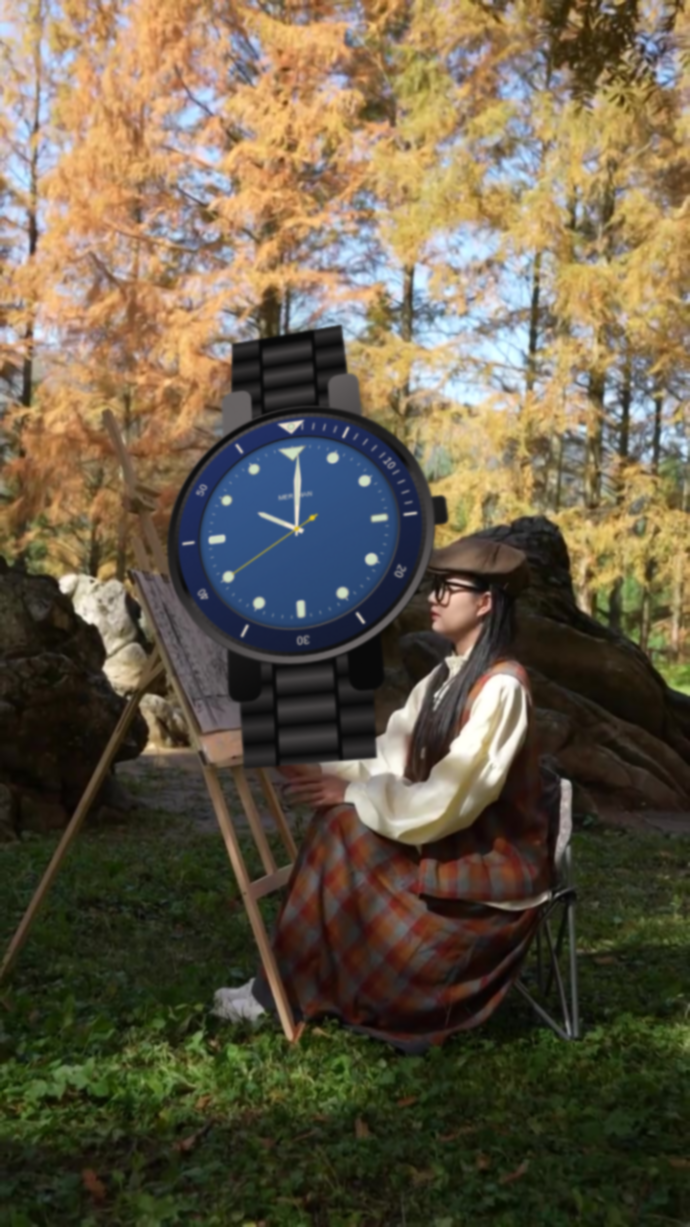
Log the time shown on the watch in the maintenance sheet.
10:00:40
